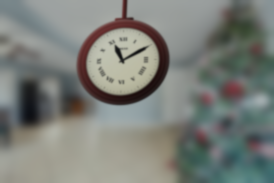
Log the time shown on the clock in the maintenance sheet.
11:10
